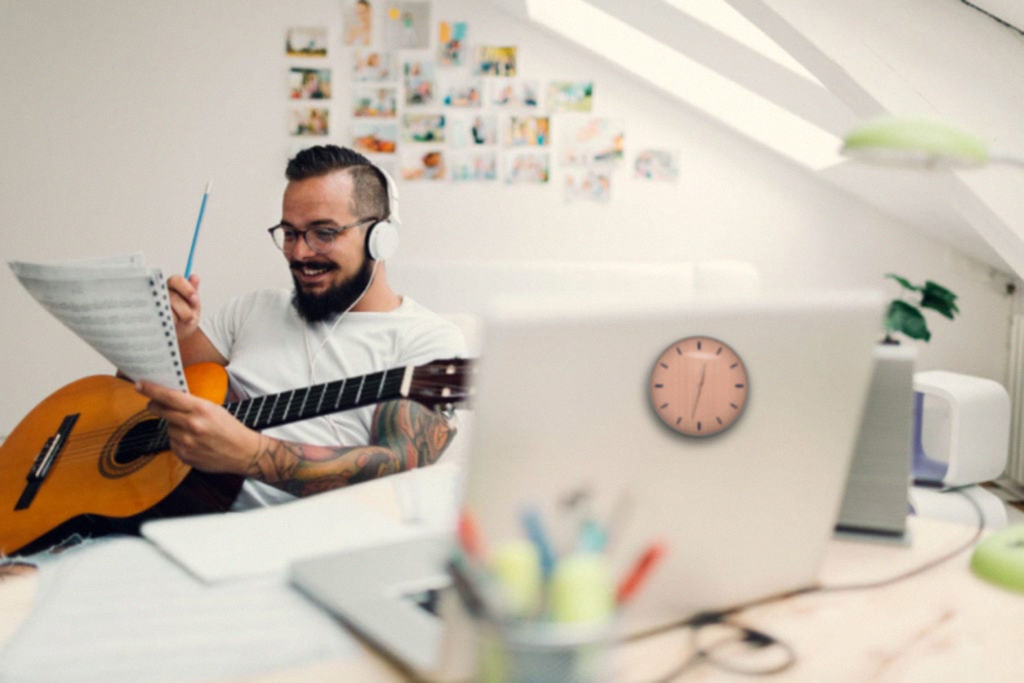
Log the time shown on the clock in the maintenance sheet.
12:32
